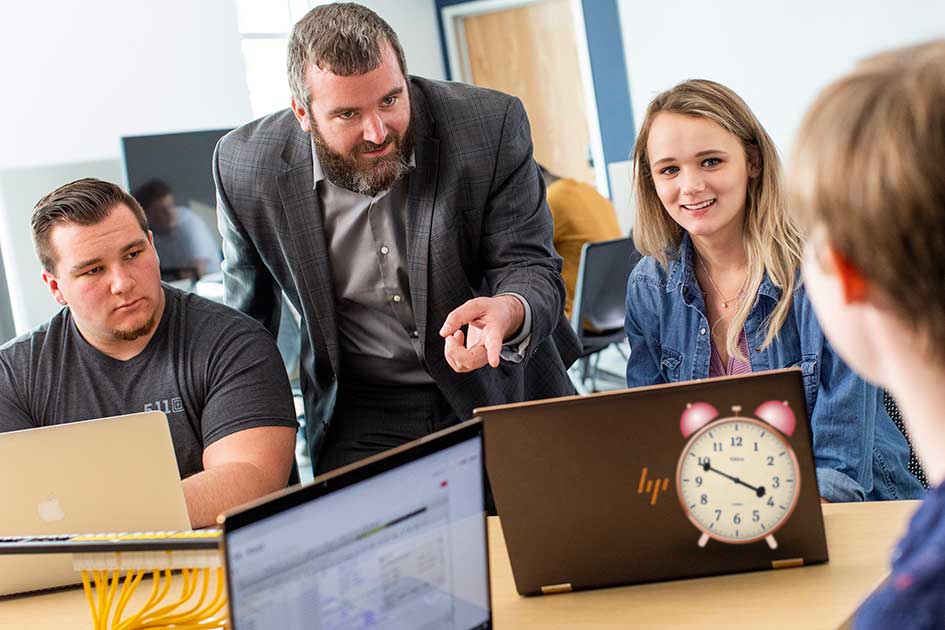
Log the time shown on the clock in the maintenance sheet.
3:49
